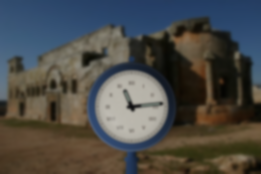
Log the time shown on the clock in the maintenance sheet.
11:14
